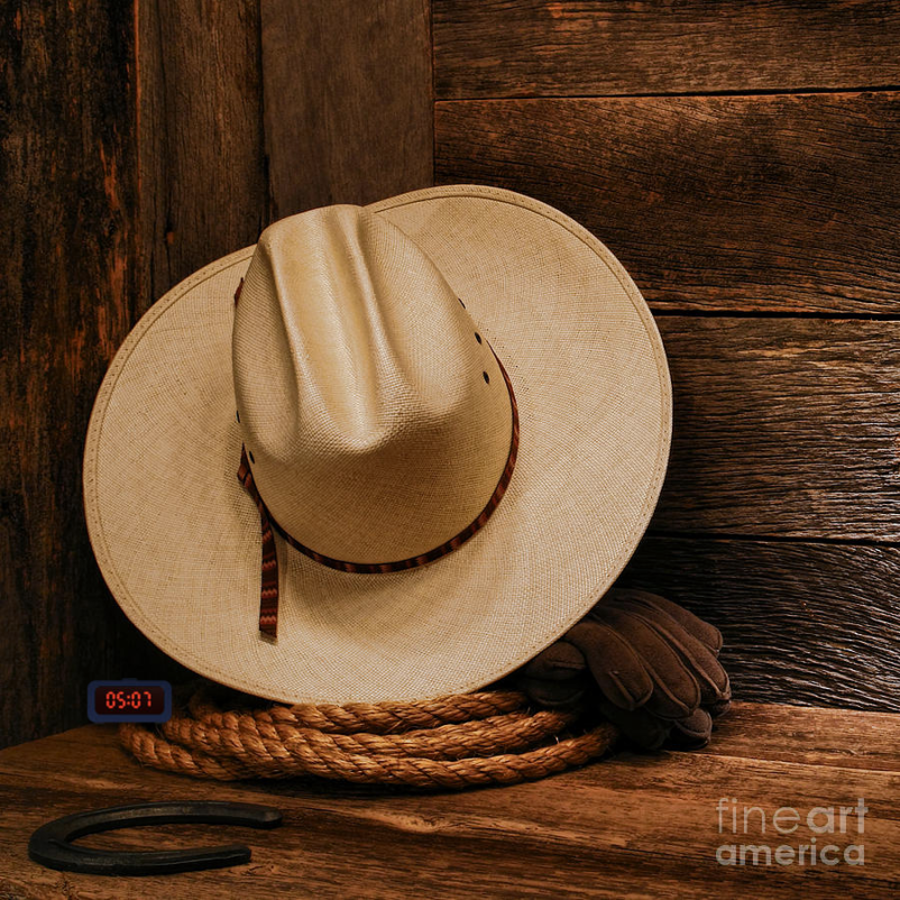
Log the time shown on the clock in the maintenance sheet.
5:07
